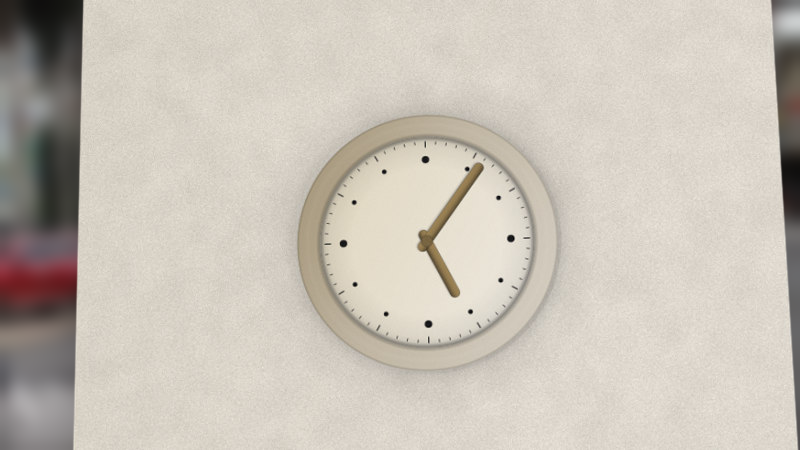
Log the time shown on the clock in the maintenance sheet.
5:06
